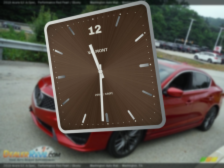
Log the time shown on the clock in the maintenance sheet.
11:31
